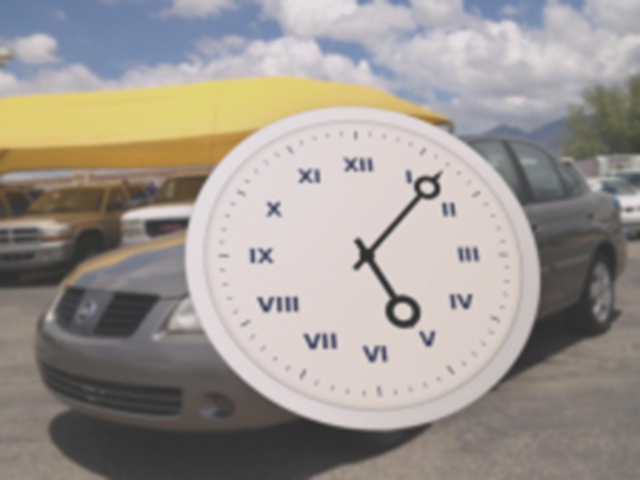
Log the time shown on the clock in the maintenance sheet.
5:07
